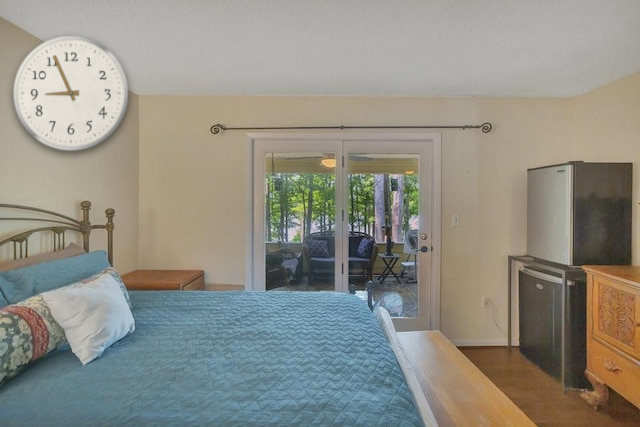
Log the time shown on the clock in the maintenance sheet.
8:56
